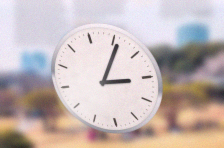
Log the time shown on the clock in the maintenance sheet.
3:06
